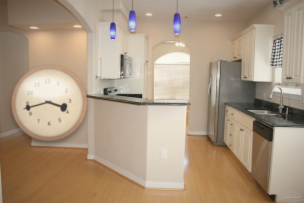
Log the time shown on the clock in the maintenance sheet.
3:43
